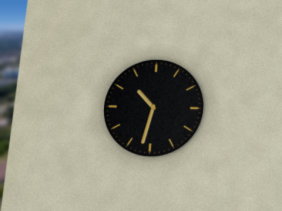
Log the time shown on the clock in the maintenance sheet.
10:32
